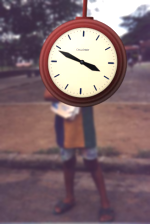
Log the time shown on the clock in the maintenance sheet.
3:49
